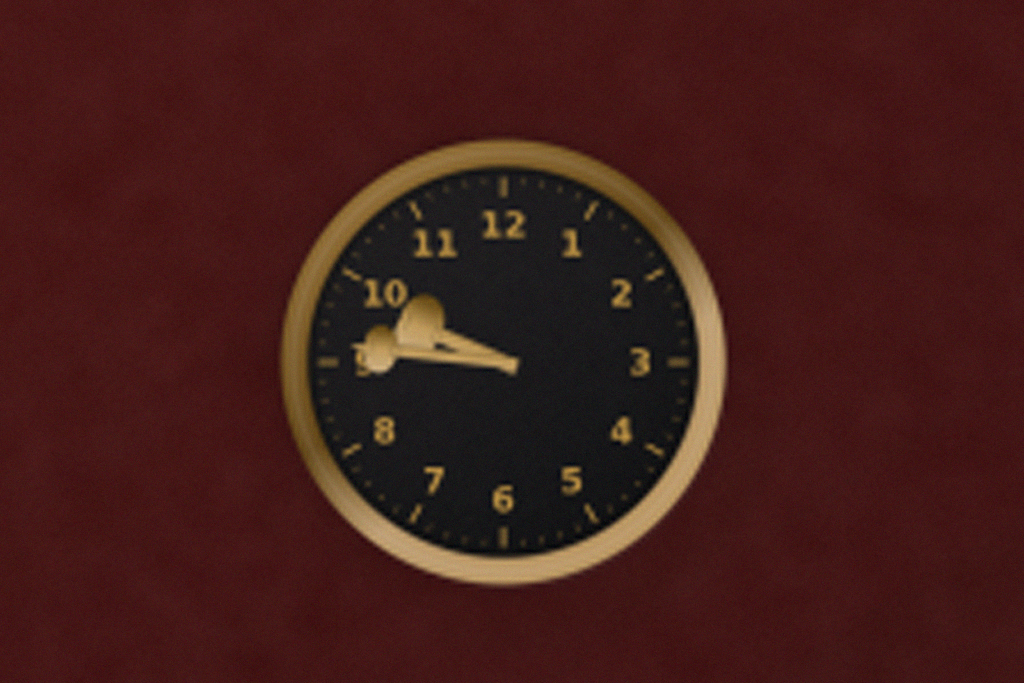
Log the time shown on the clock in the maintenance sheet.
9:46
